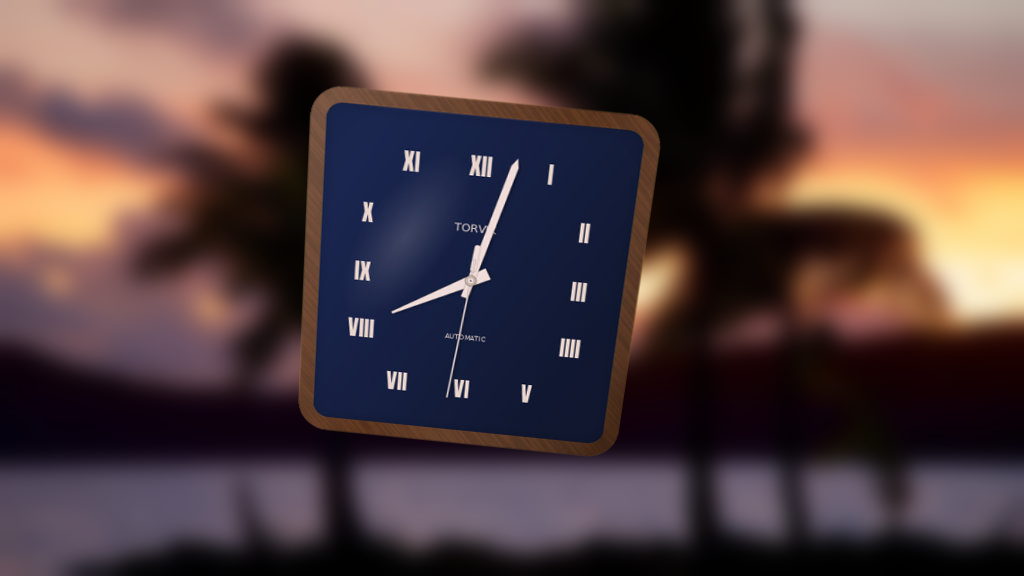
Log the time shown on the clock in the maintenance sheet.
8:02:31
